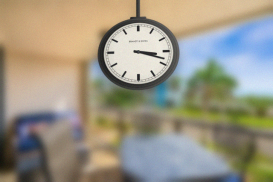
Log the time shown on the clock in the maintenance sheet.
3:18
